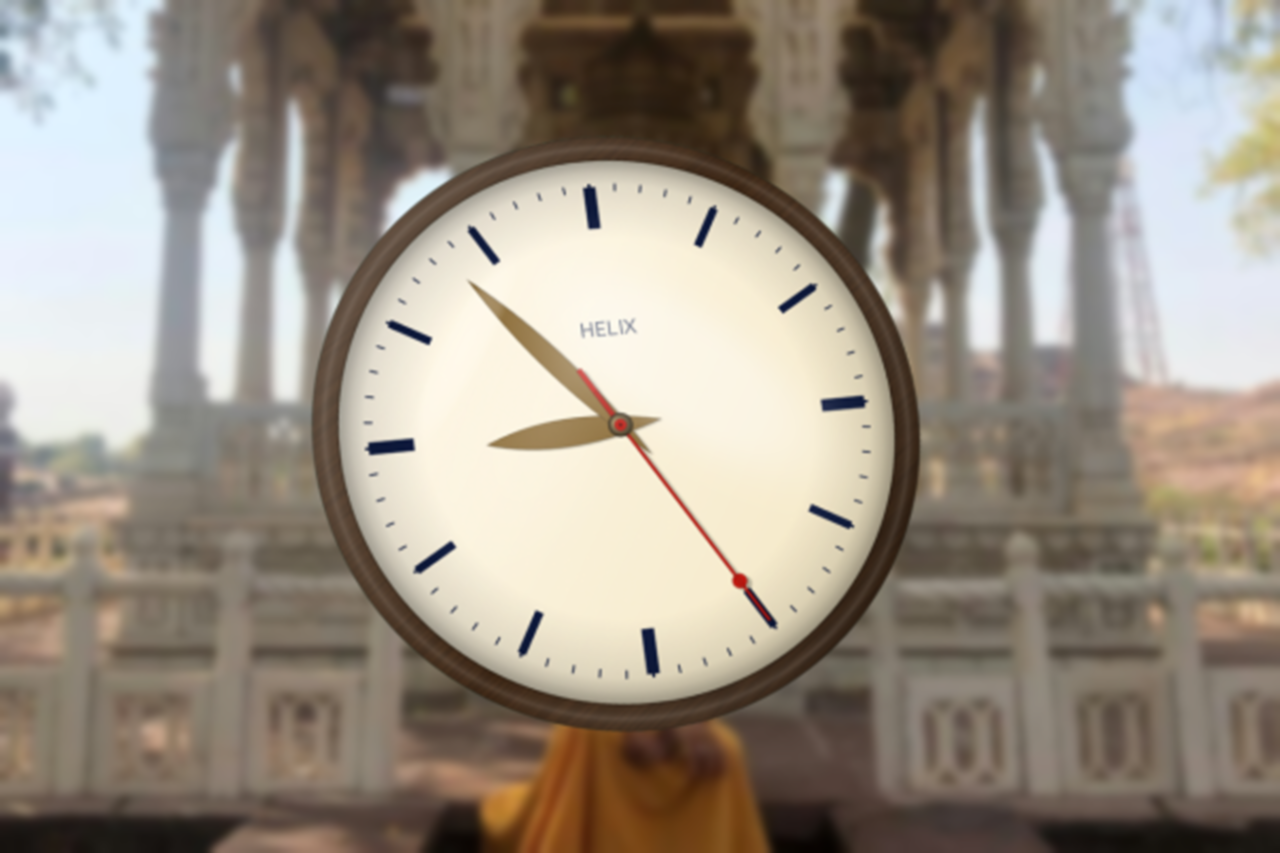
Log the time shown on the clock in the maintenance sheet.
8:53:25
